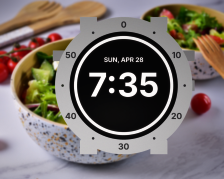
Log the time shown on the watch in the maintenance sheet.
7:35
